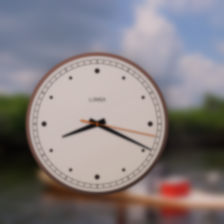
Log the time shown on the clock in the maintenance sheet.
8:19:17
